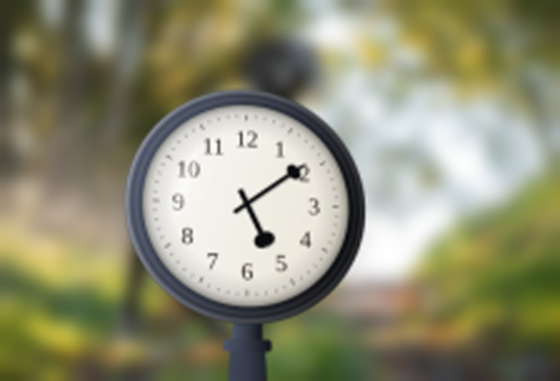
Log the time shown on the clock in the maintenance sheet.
5:09
